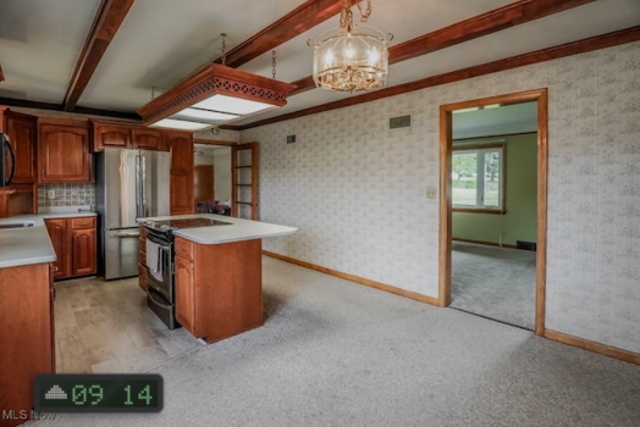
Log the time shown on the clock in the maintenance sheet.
9:14
